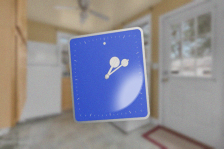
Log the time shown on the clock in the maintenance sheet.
1:10
